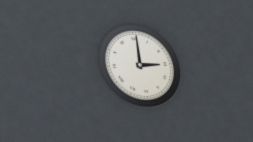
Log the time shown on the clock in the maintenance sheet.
3:01
